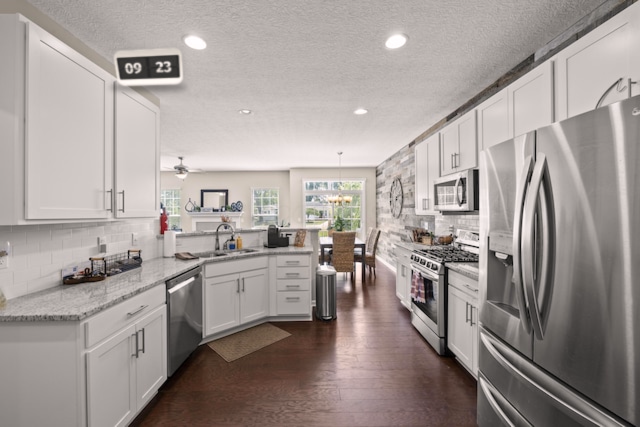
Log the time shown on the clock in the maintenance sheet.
9:23
